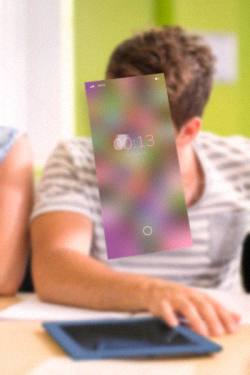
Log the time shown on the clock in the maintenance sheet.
0:13
